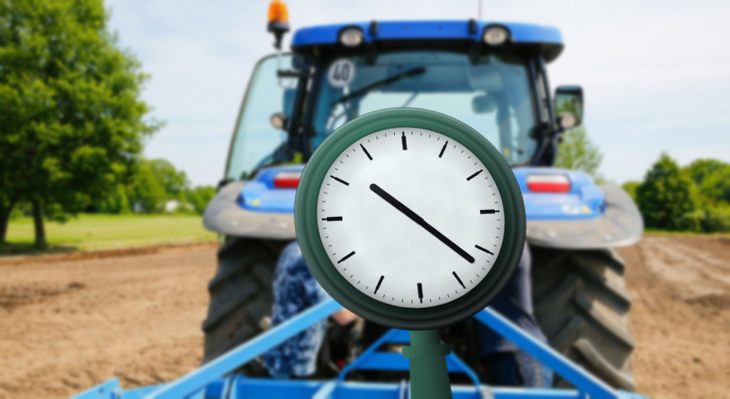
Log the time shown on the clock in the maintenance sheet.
10:22
